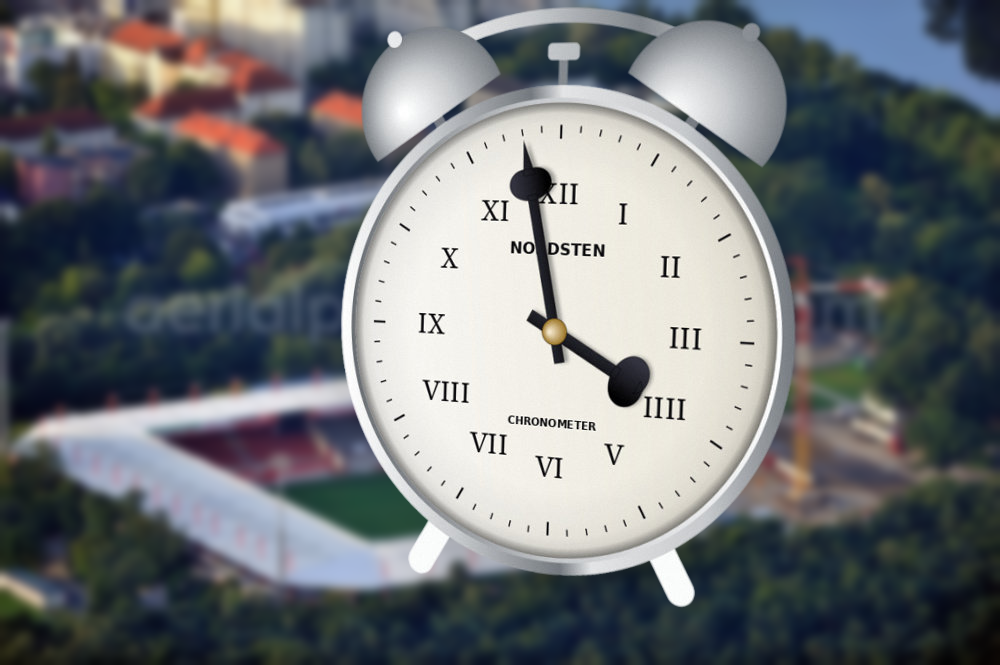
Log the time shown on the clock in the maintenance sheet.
3:58
